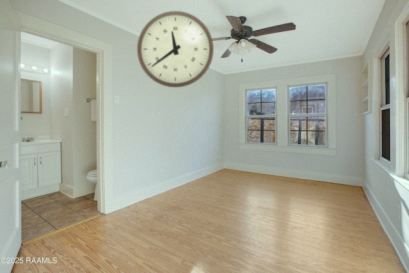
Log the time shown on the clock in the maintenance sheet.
11:39
